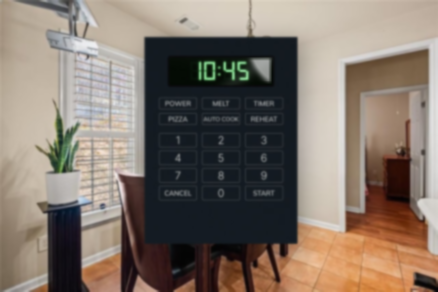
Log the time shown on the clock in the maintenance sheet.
10:45
